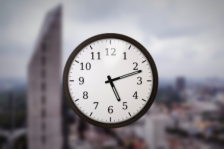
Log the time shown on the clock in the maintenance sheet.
5:12
